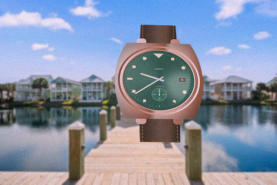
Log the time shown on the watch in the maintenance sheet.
9:39
